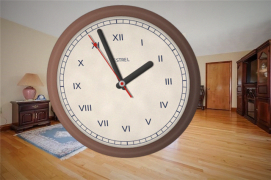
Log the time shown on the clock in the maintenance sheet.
1:56:55
